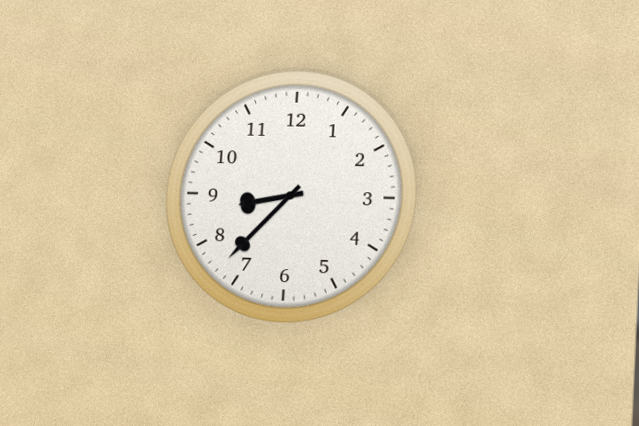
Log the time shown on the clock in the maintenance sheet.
8:37
